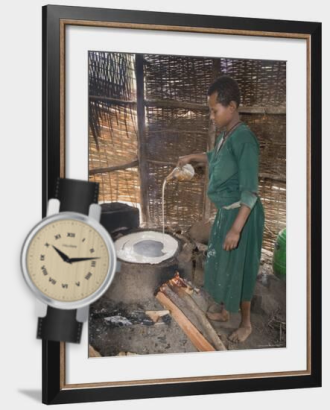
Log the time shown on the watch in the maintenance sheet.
10:13
